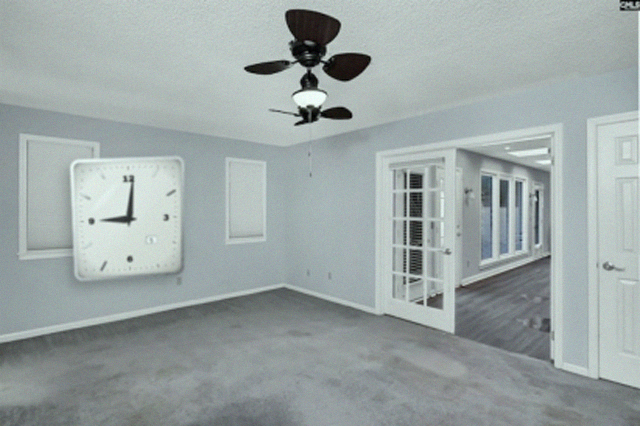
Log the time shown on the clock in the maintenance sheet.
9:01
